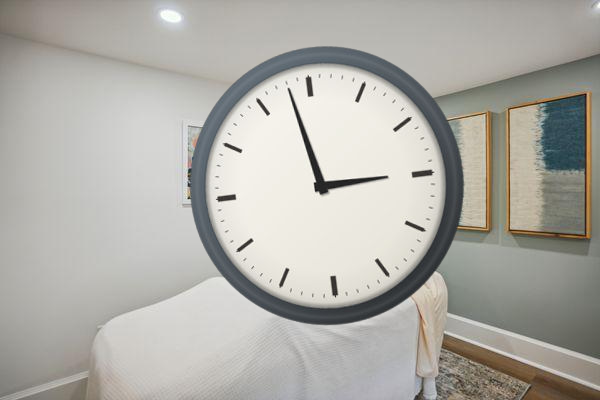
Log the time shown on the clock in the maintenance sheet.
2:58
